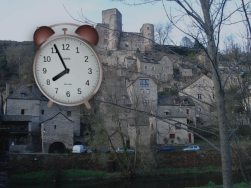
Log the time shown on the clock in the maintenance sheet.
7:56
